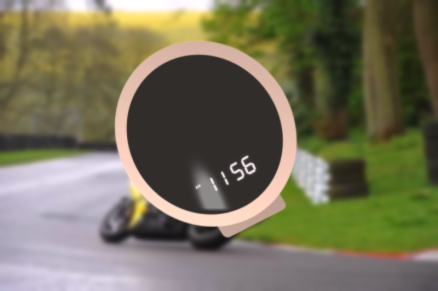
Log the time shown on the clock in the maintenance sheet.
11:56
